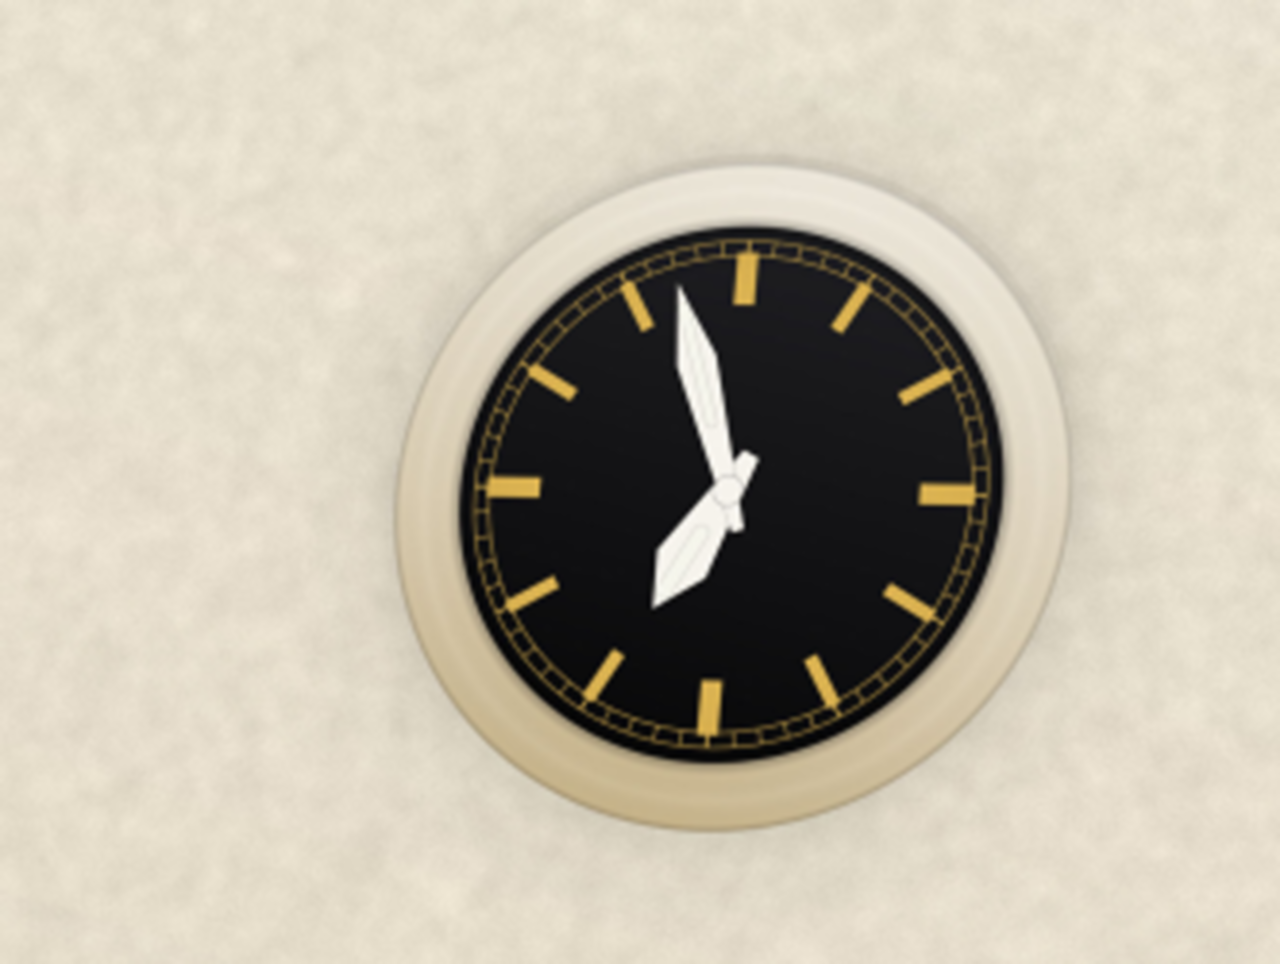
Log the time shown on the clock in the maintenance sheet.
6:57
